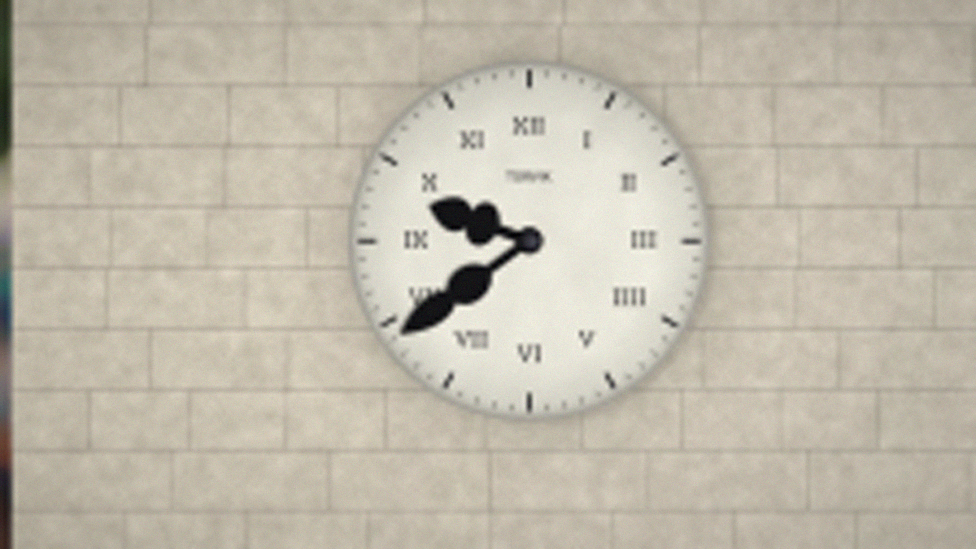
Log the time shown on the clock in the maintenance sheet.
9:39
